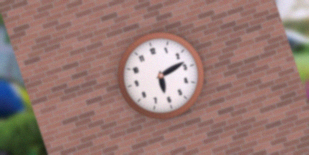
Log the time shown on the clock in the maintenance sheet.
6:13
